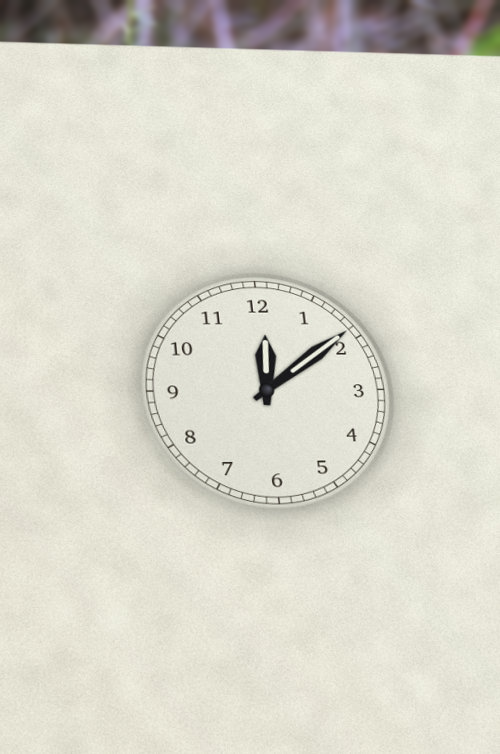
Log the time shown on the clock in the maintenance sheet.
12:09
